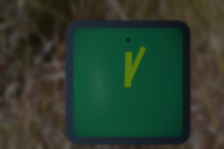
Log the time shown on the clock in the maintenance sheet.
12:04
